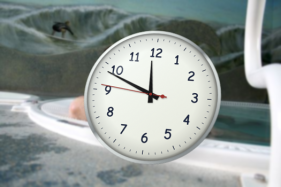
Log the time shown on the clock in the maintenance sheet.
11:48:46
